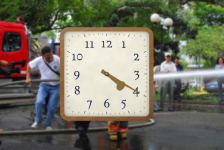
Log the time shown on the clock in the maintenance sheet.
4:20
